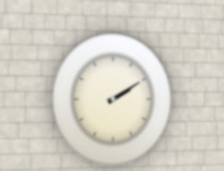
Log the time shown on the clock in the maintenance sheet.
2:10
